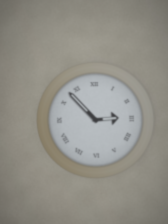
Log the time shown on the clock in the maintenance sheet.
2:53
